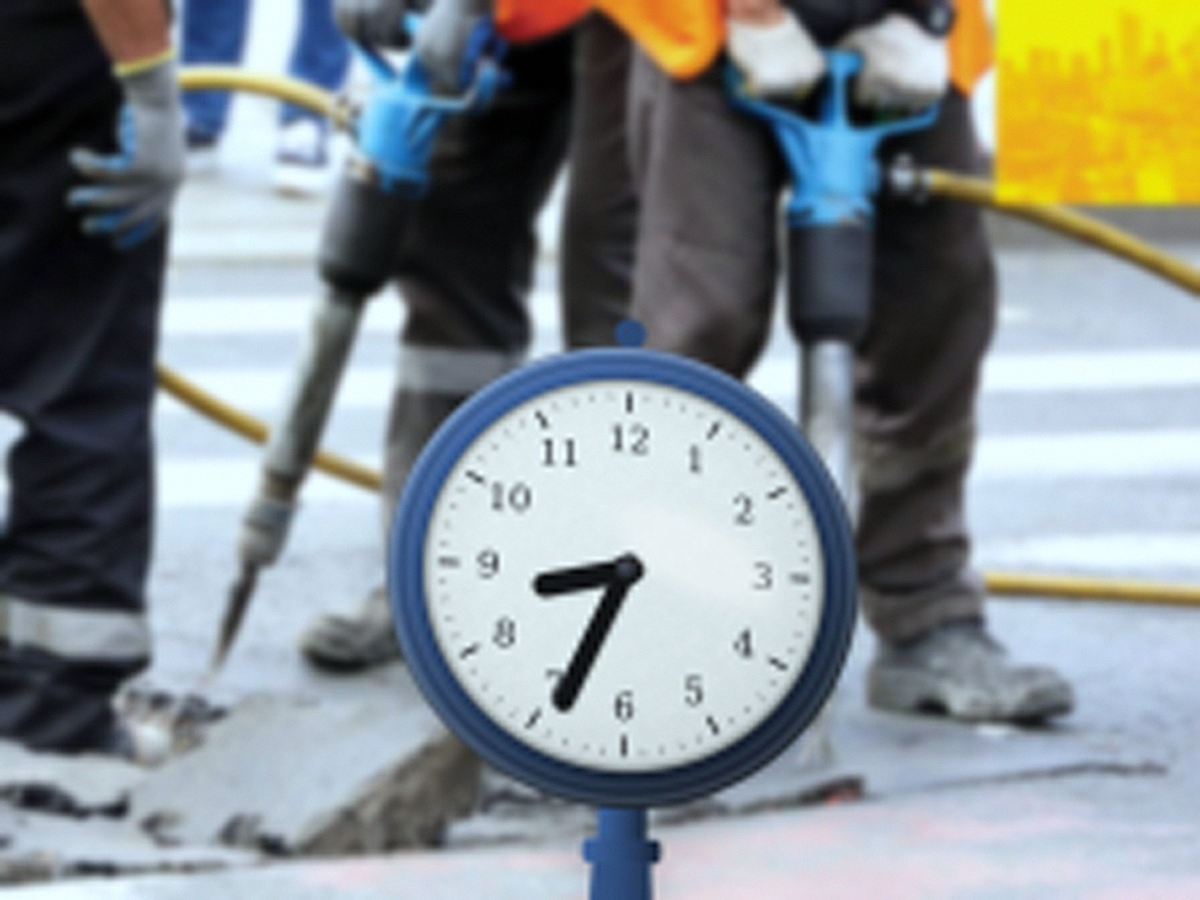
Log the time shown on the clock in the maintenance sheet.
8:34
